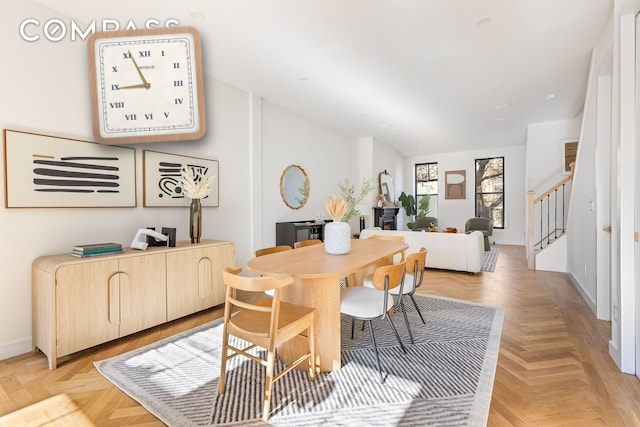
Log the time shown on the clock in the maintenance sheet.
8:56
